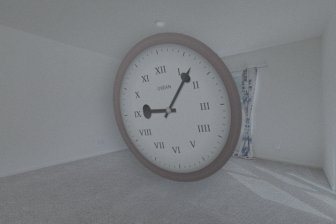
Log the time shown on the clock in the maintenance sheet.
9:07
